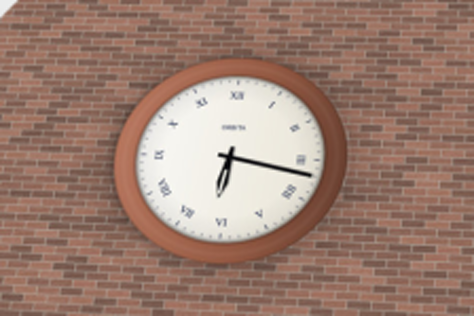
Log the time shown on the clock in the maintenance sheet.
6:17
